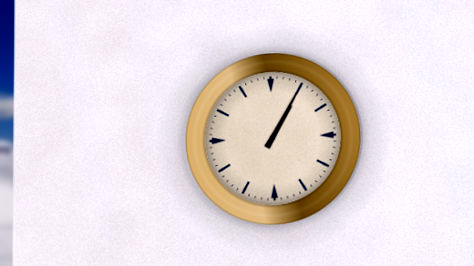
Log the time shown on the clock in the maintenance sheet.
1:05
